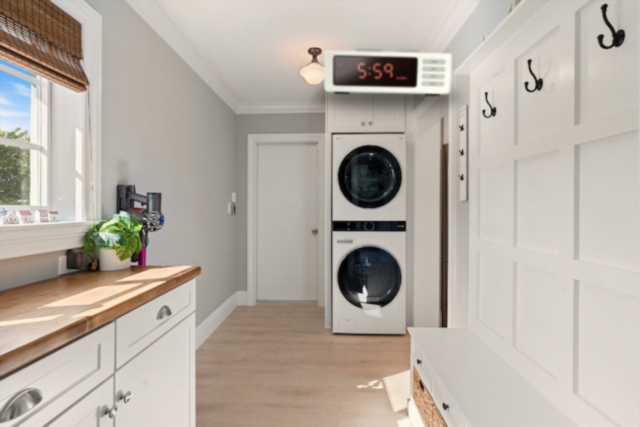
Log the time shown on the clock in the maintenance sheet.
5:59
